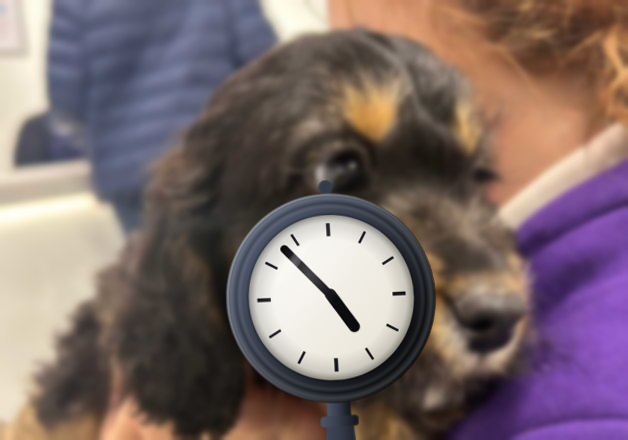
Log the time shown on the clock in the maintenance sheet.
4:53
